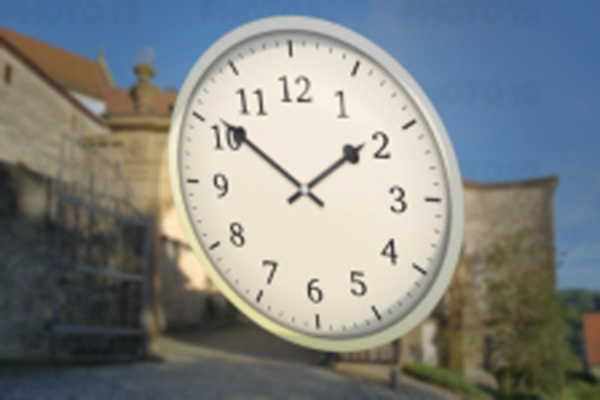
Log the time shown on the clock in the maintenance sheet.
1:51
